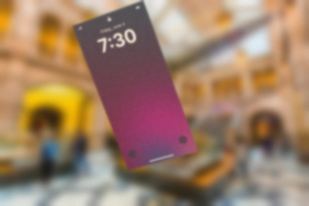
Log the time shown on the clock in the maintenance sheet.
7:30
